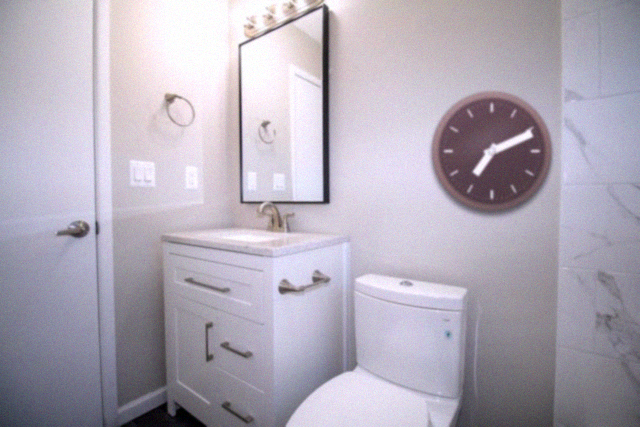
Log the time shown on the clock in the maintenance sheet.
7:11
